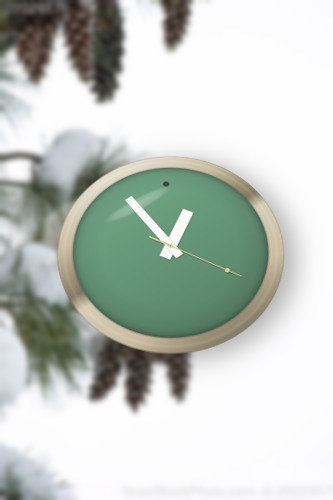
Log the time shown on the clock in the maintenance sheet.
12:54:20
